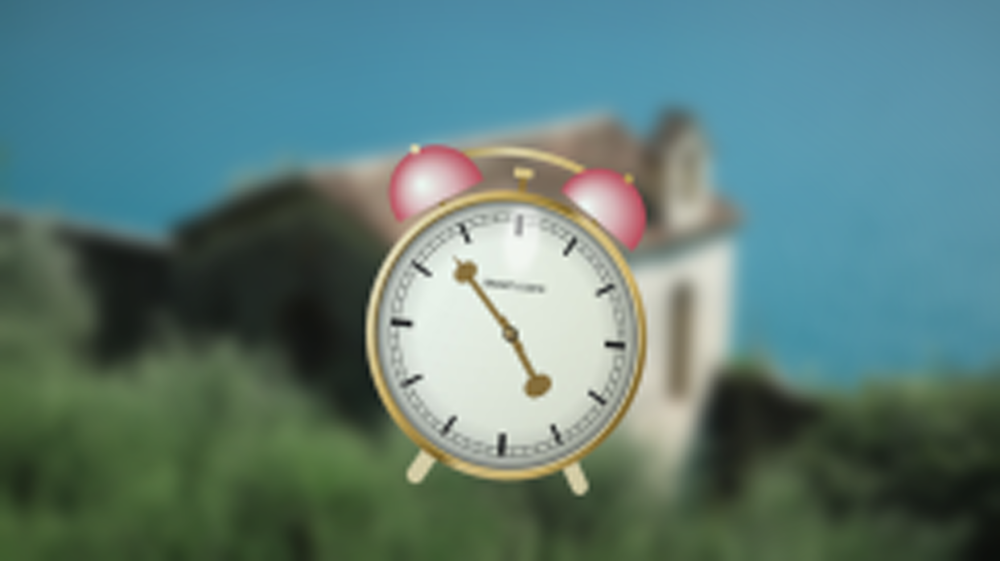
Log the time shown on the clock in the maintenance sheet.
4:53
